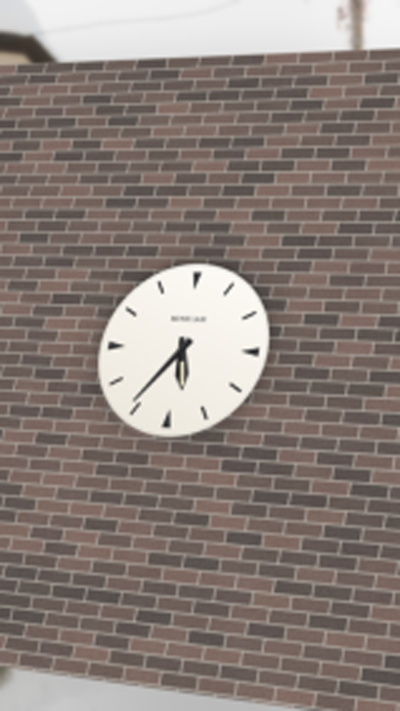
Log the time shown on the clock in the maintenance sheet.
5:36
